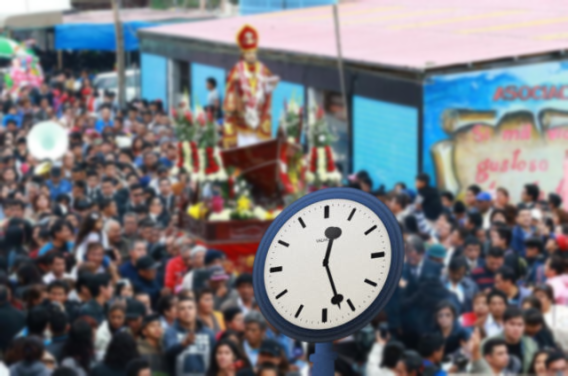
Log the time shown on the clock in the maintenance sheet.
12:27
